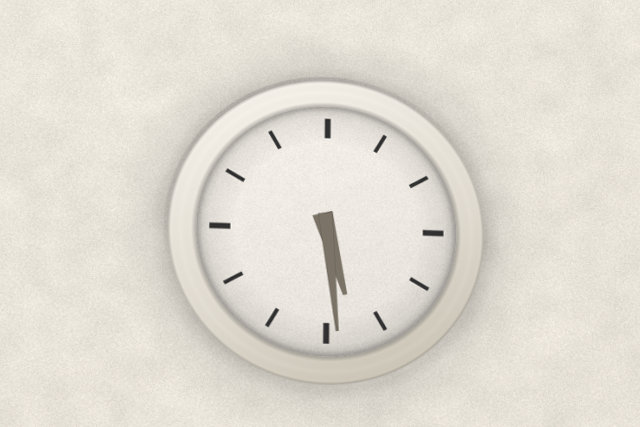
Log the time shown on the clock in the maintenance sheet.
5:29
